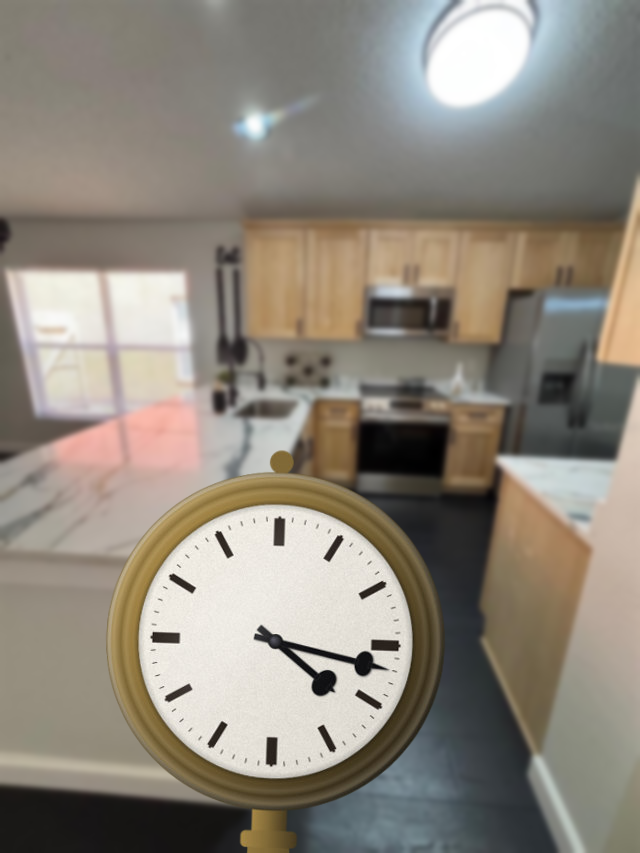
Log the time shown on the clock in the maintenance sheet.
4:17
